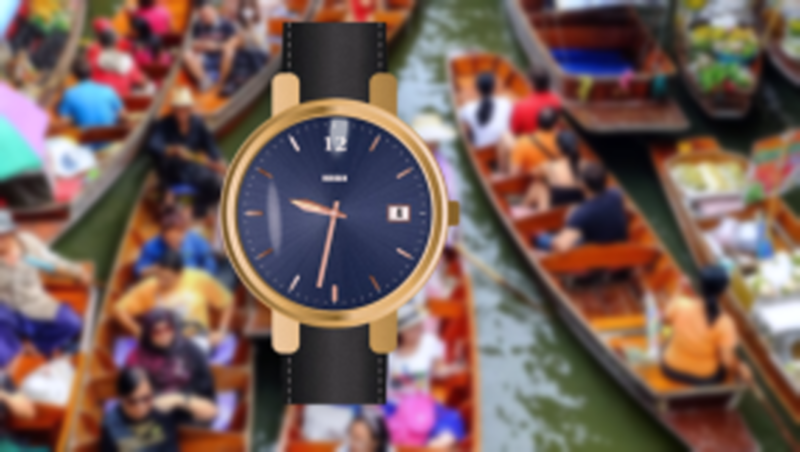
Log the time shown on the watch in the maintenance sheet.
9:32
